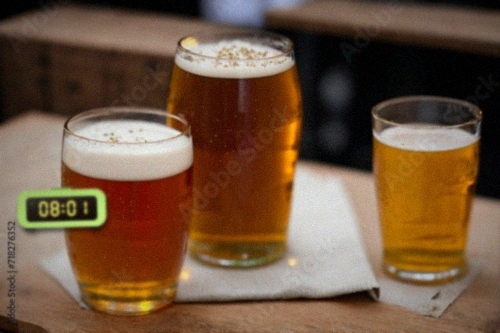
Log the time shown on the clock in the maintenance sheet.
8:01
